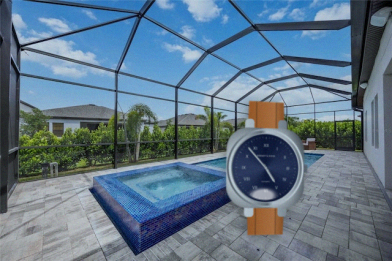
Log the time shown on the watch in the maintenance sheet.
4:53
